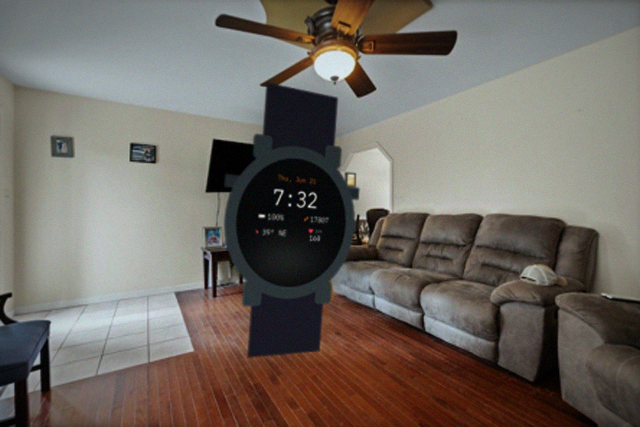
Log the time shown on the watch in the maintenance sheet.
7:32
